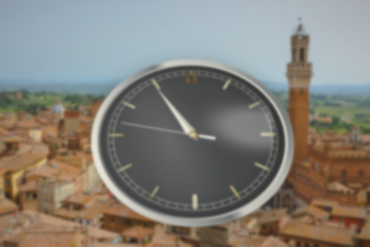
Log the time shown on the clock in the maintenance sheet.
10:54:47
